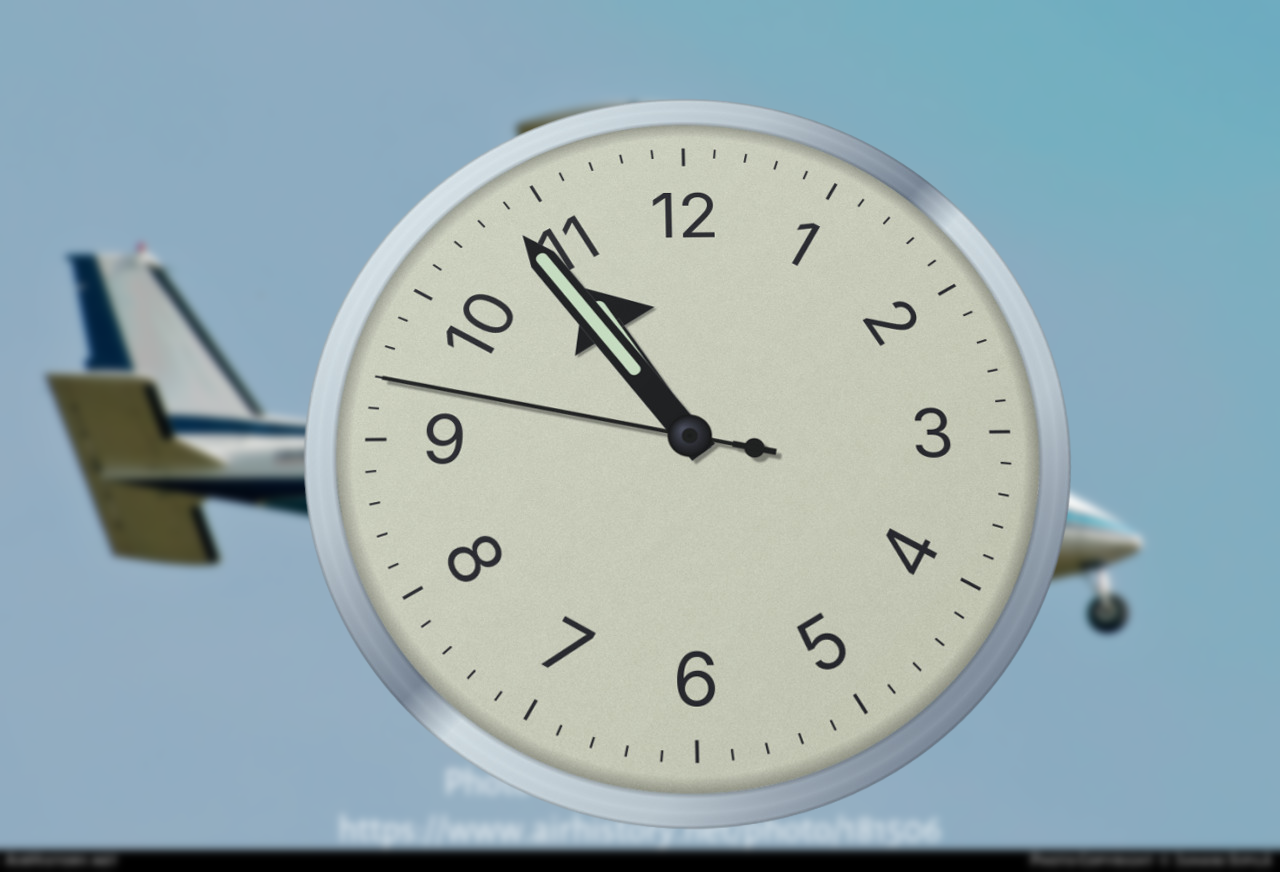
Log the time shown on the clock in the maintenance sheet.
10:53:47
